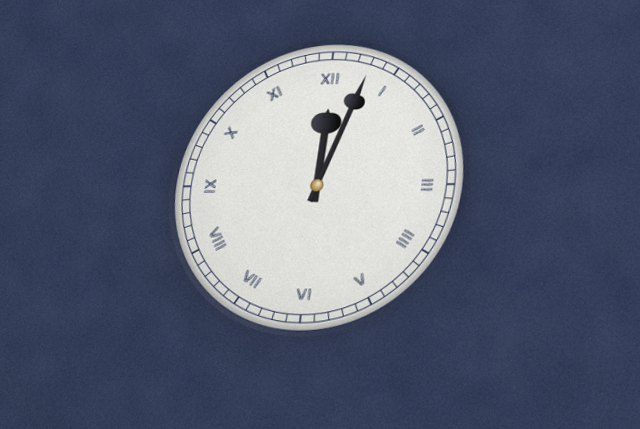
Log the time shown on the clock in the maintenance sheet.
12:03
